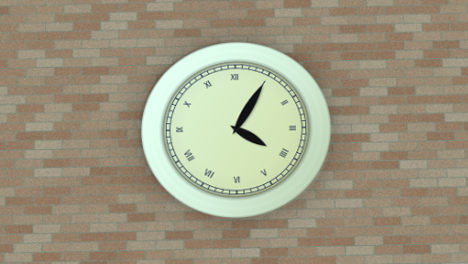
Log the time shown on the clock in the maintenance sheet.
4:05
